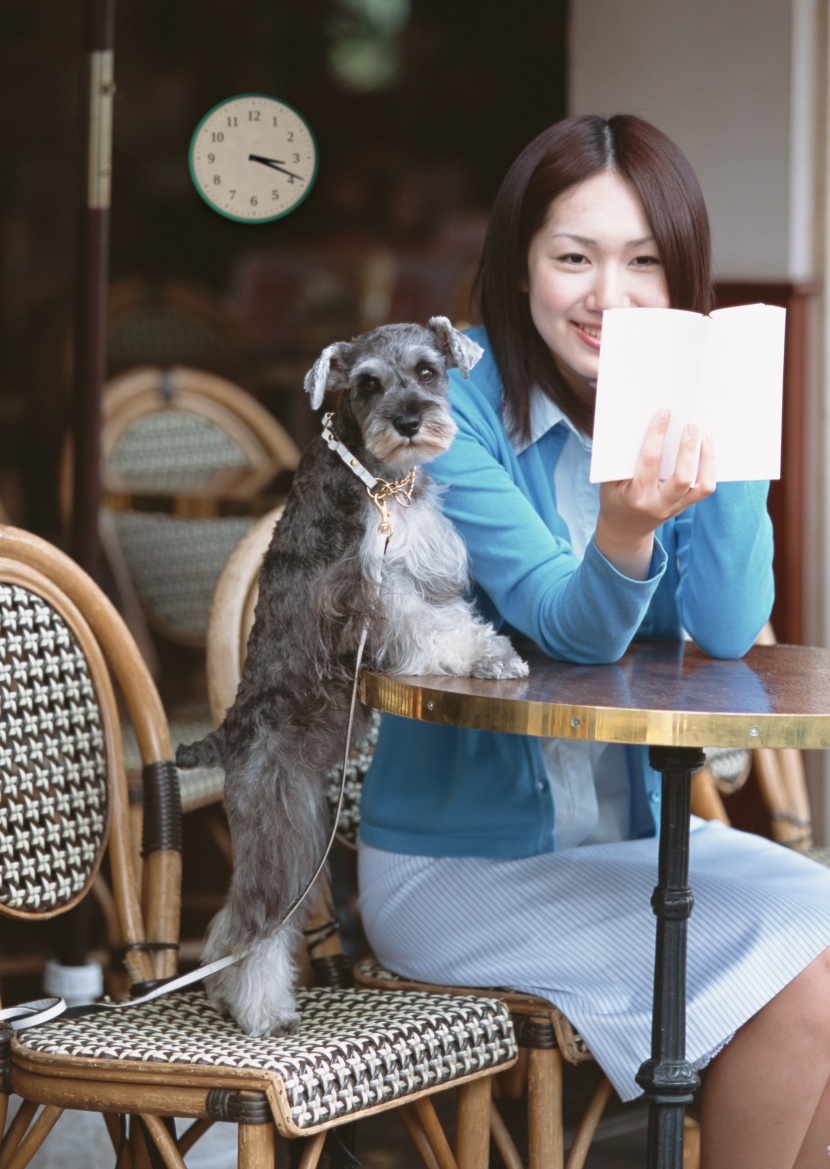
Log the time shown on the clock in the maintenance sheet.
3:19
